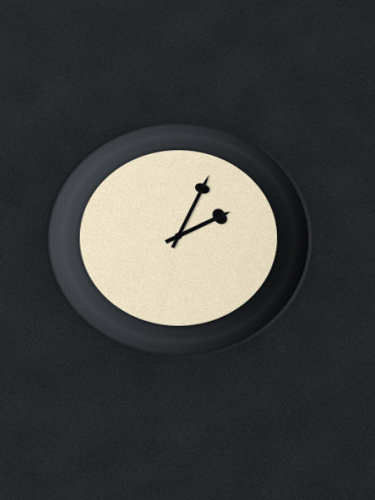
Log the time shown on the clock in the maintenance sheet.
2:04
